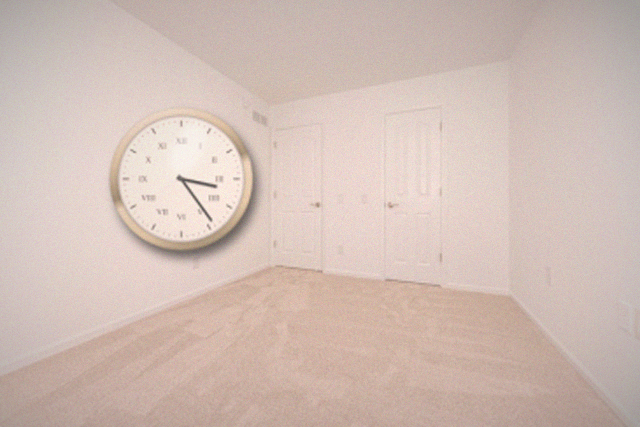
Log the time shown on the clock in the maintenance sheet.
3:24
